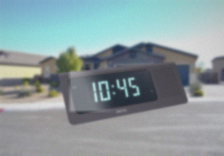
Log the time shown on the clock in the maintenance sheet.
10:45
